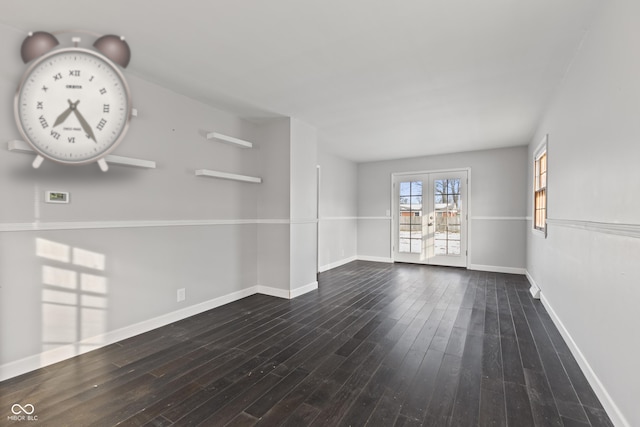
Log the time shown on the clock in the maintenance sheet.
7:24
